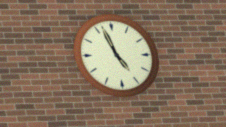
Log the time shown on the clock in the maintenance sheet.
4:57
